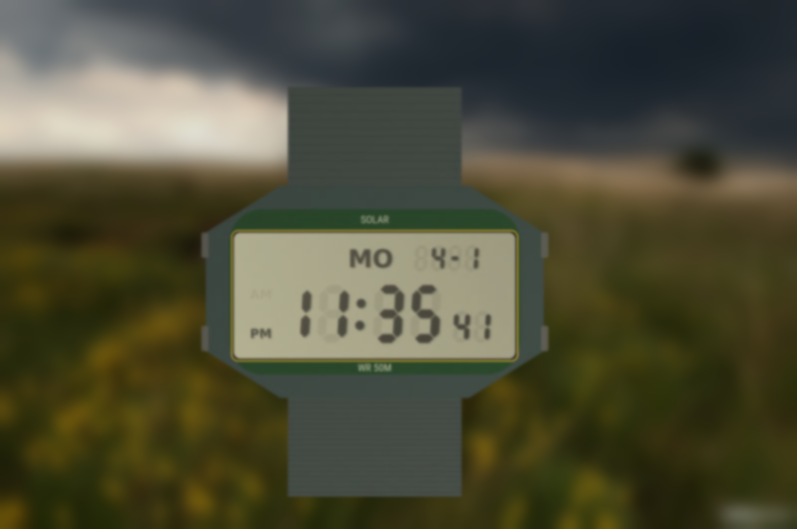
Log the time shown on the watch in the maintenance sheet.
11:35:41
